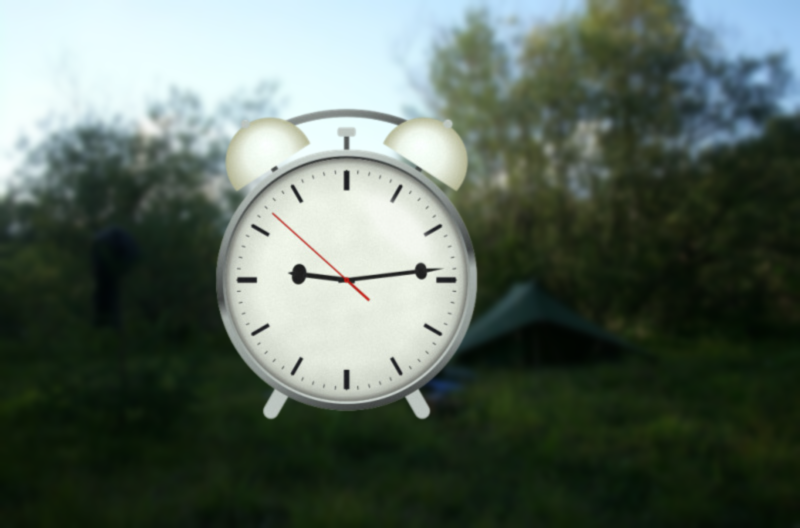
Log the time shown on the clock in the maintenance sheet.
9:13:52
